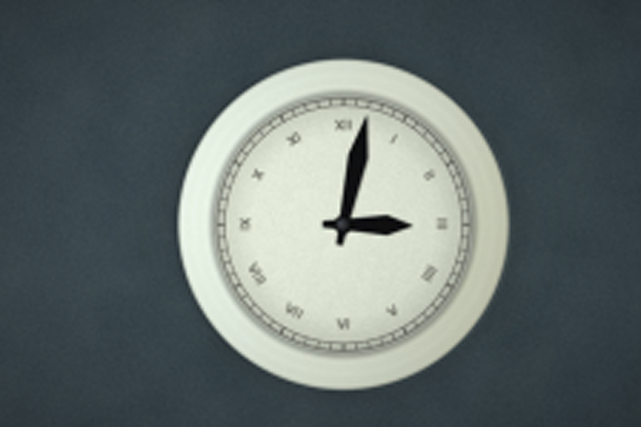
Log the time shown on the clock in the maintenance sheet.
3:02
